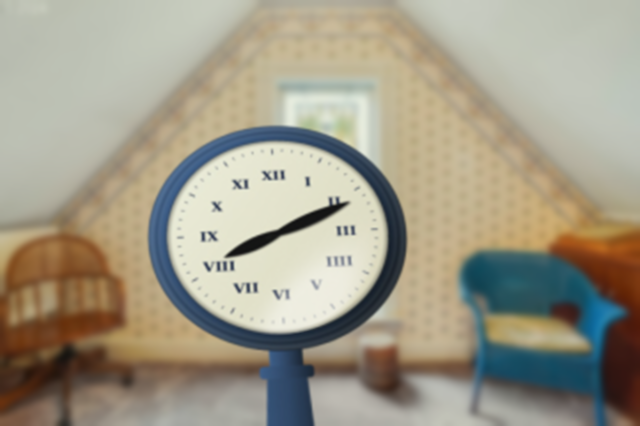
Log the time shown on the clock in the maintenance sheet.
8:11
